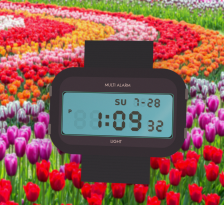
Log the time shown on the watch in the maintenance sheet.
1:09:32
